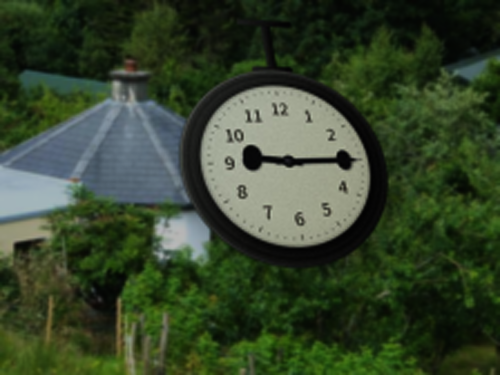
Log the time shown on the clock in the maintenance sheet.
9:15
